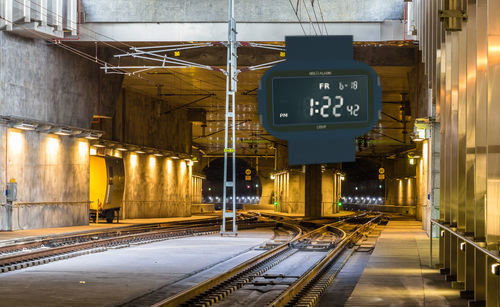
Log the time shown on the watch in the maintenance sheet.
1:22:42
